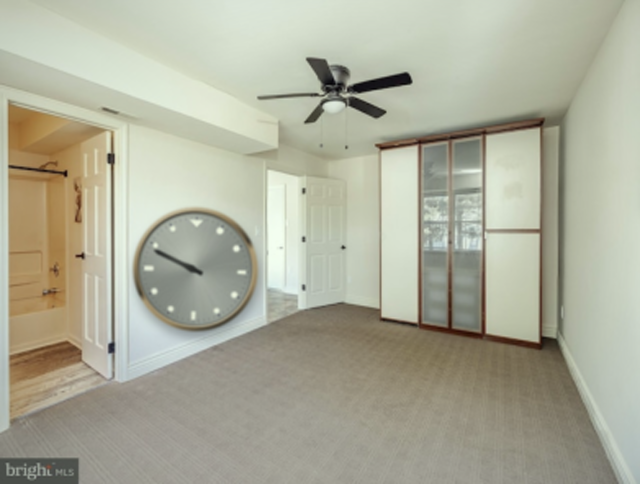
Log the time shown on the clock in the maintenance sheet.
9:49
